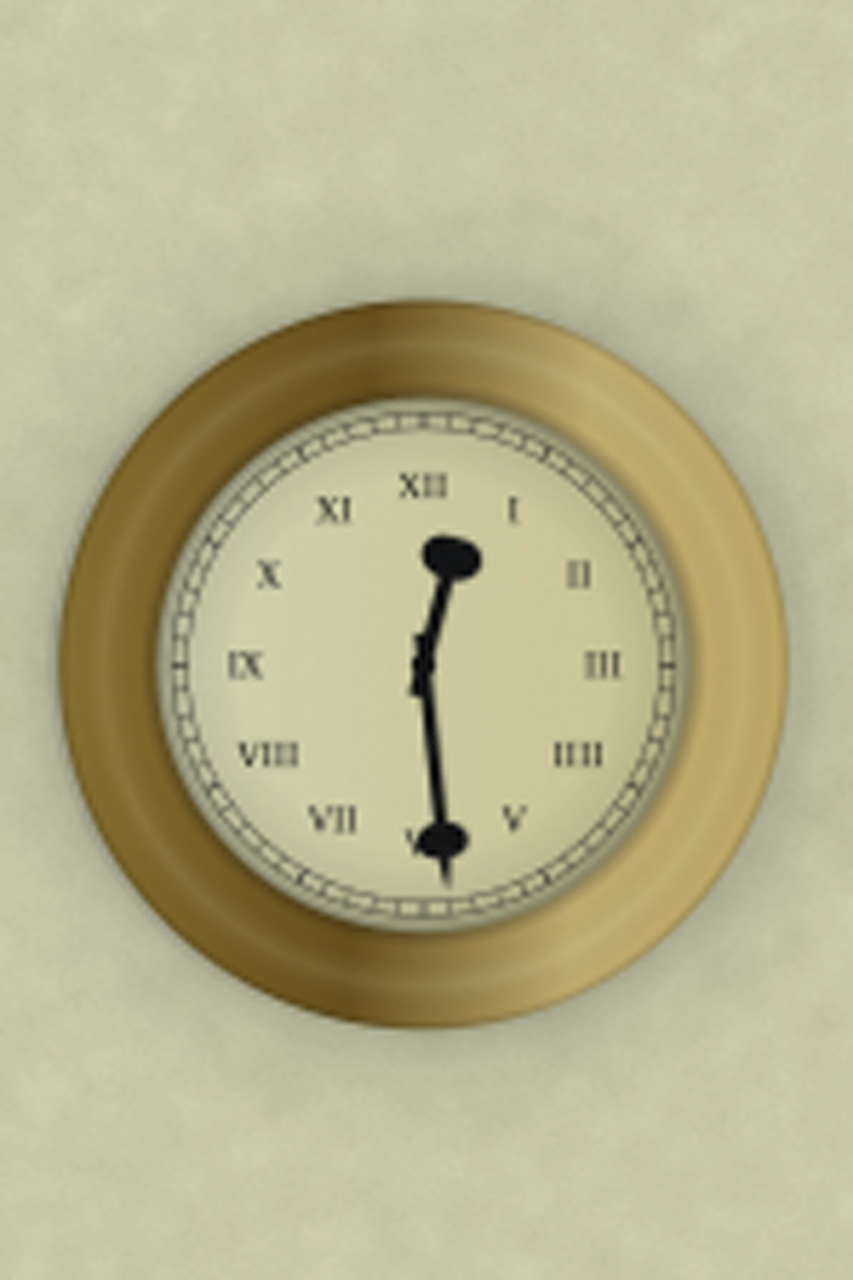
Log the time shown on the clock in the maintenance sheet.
12:29
